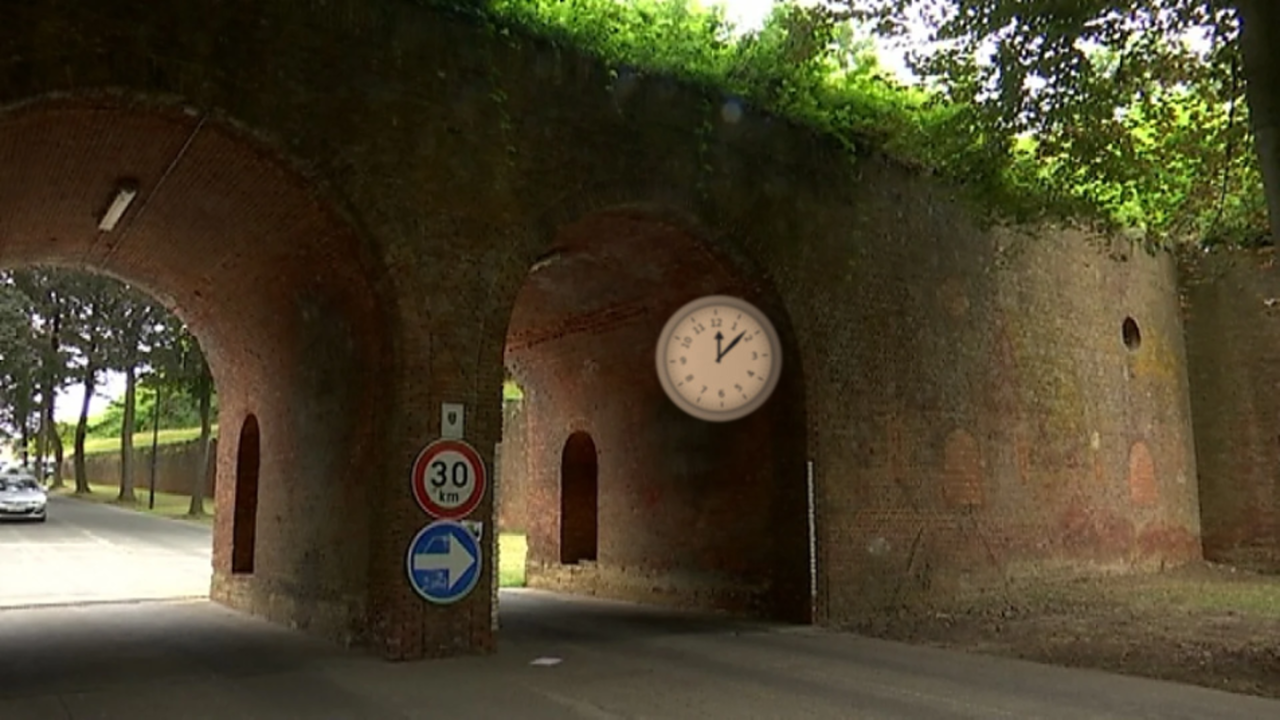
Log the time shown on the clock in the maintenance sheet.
12:08
